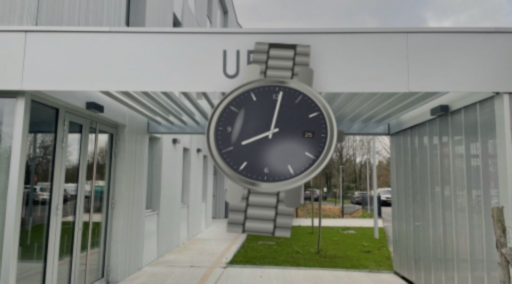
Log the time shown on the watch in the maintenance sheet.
8:01
